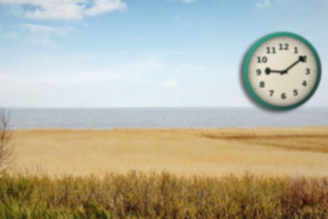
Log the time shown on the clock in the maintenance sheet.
9:09
